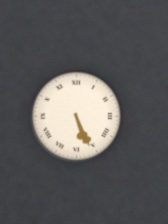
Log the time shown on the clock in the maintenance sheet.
5:26
